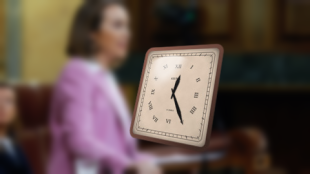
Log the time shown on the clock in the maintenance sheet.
12:25
